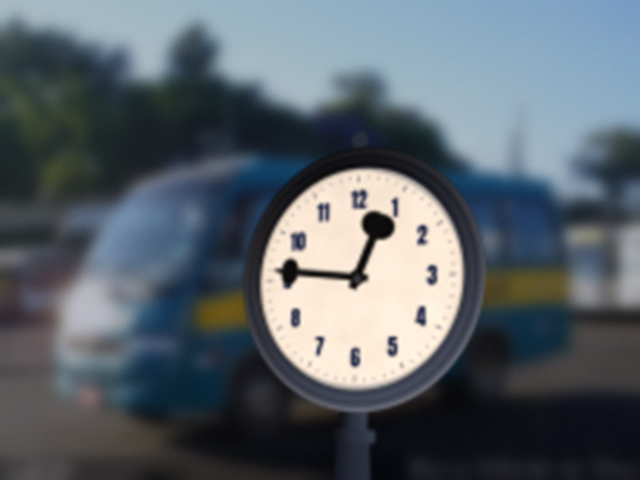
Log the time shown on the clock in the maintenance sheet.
12:46
